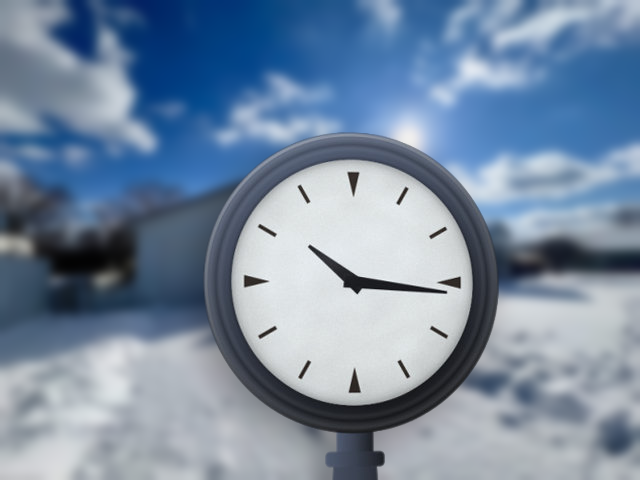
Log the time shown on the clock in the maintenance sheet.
10:16
